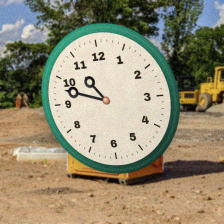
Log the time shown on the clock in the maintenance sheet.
10:48
